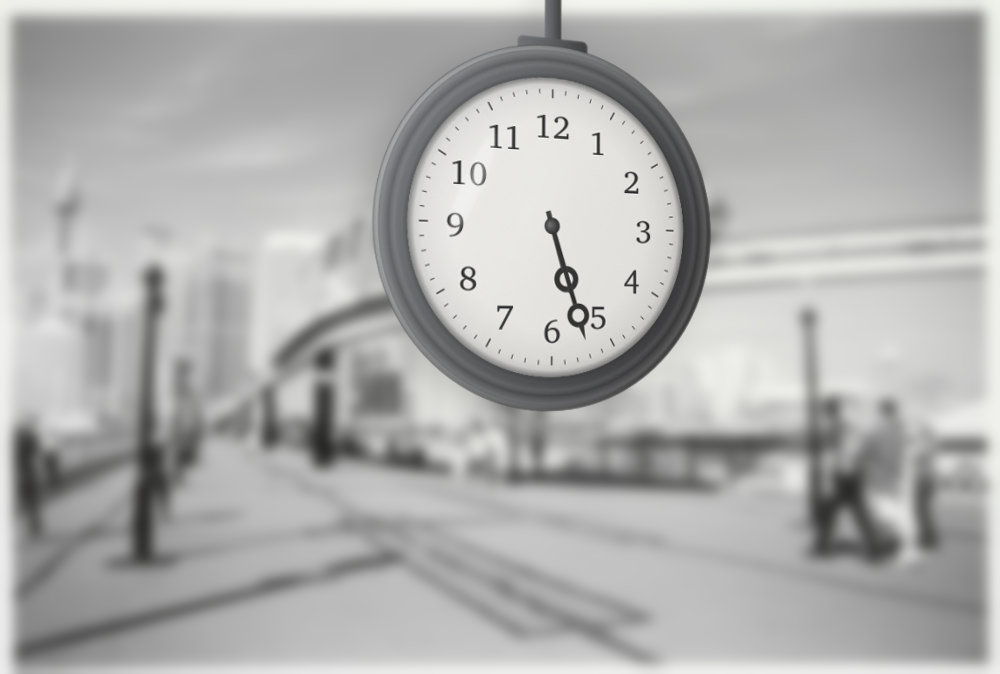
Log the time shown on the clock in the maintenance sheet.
5:27
